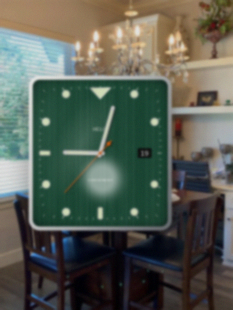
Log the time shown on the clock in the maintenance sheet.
9:02:37
